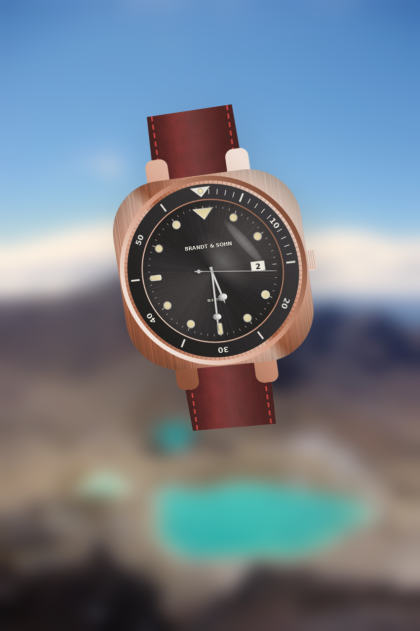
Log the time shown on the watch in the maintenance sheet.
5:30:16
